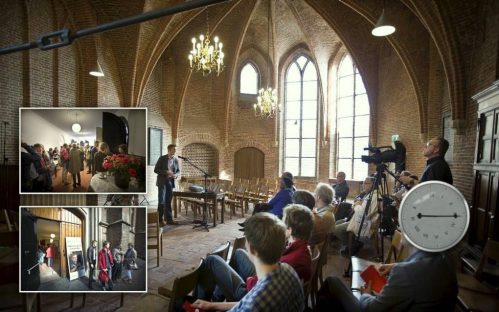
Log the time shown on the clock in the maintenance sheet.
9:16
